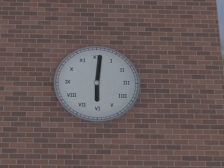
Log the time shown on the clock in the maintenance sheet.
6:01
